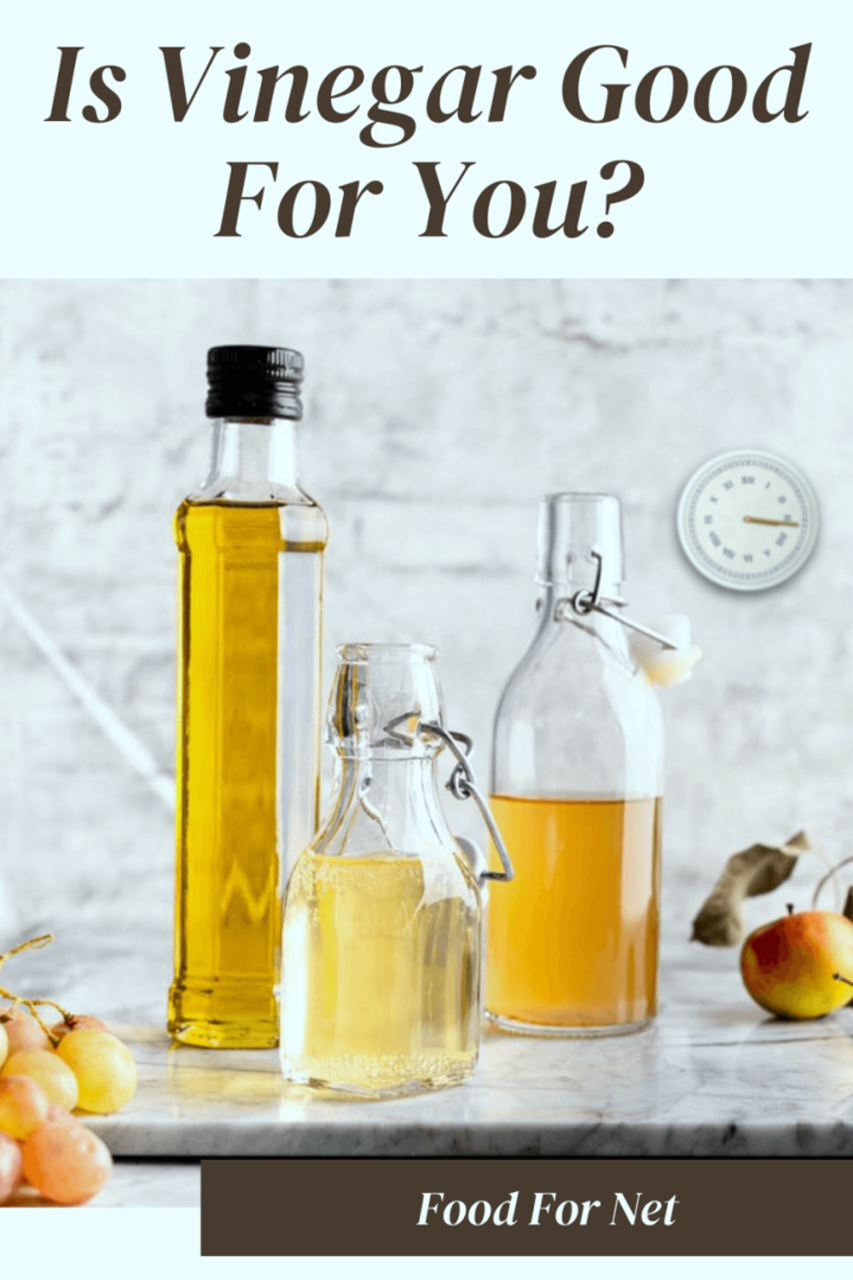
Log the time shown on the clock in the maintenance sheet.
3:16
